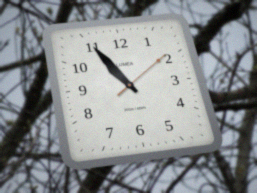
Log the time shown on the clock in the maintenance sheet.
10:55:09
